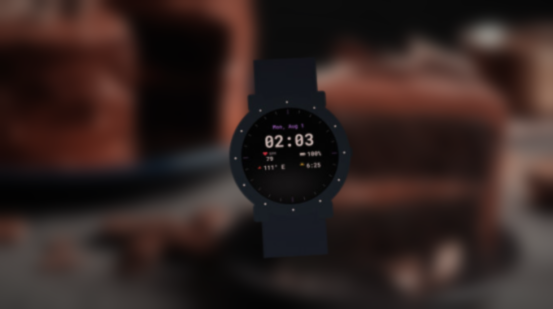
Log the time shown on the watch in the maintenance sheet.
2:03
